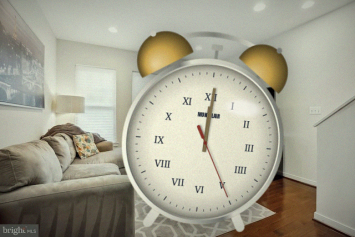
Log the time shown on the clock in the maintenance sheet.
12:00:25
